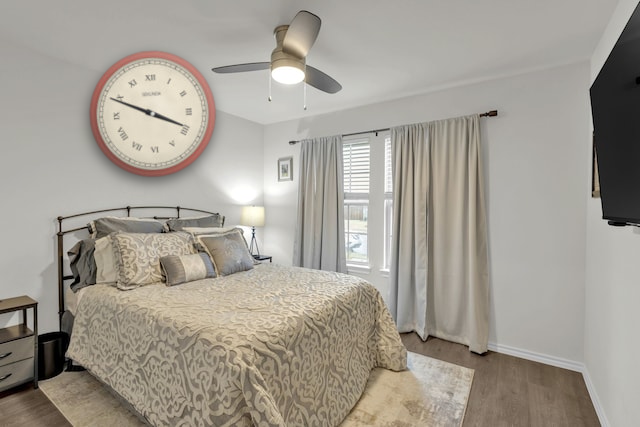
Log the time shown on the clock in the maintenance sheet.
3:49
